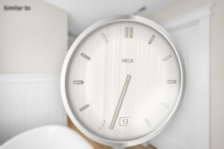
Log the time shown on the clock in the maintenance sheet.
6:33
